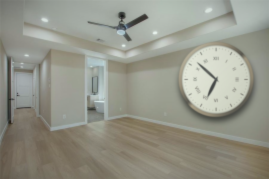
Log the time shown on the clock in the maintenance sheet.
6:52
